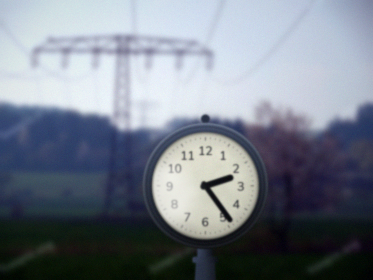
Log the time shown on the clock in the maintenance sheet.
2:24
